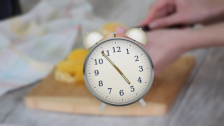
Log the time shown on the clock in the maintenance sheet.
4:54
